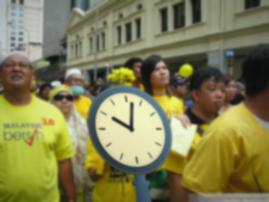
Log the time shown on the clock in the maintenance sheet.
10:02
